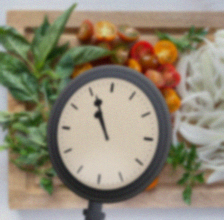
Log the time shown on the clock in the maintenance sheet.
10:56
